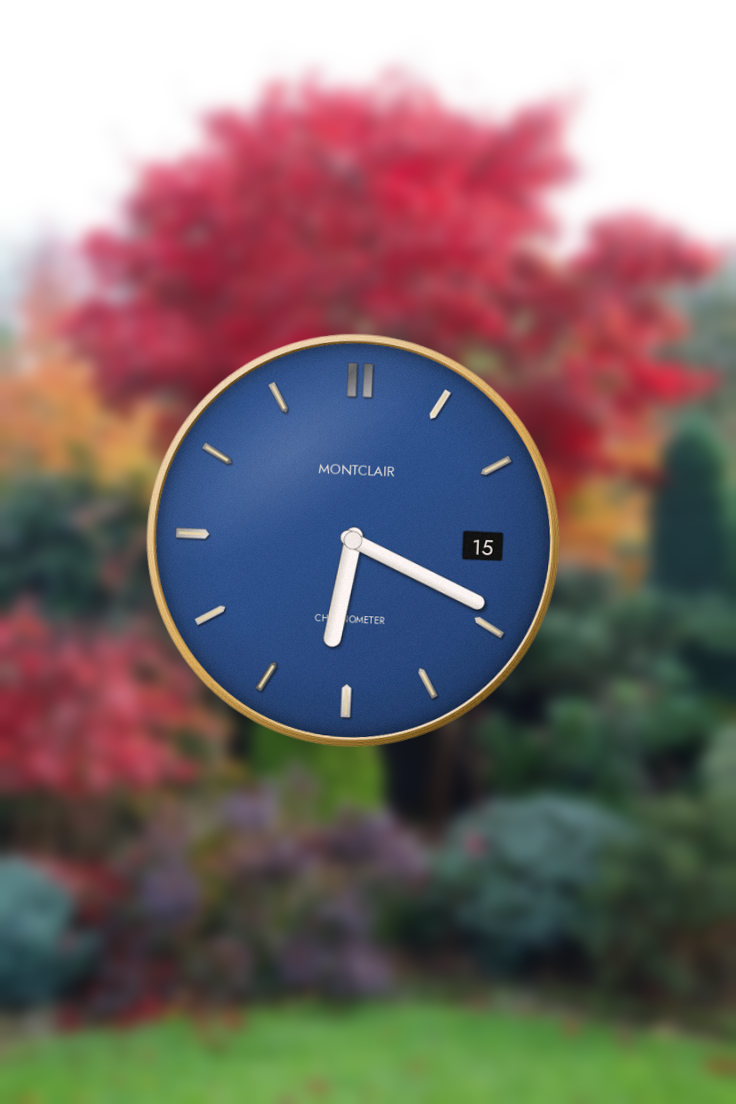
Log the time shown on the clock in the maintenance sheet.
6:19
